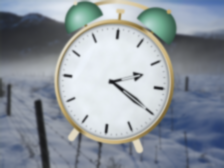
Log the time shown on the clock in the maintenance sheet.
2:20
